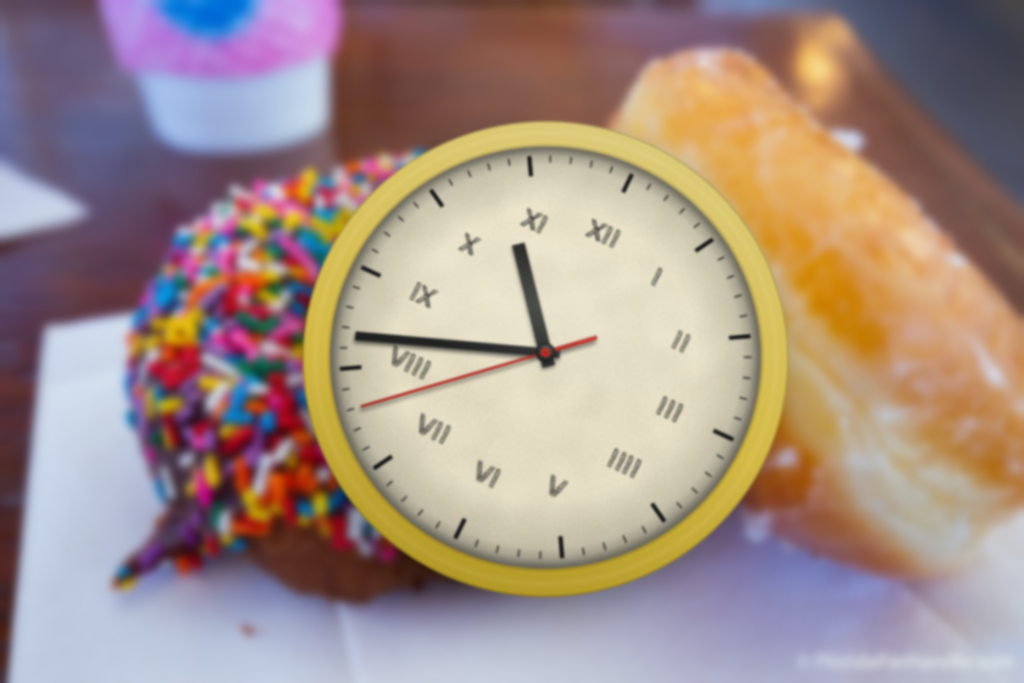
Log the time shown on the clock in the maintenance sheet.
10:41:38
